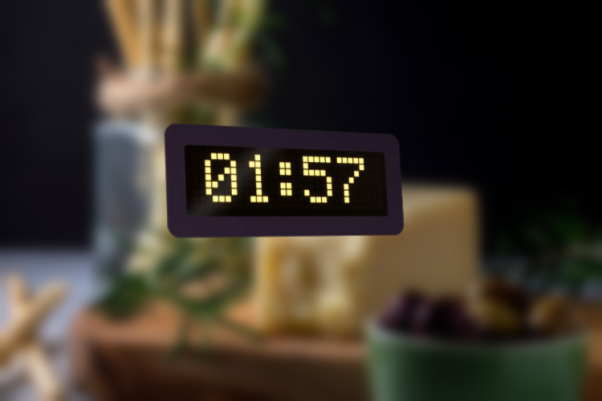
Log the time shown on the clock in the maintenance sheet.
1:57
